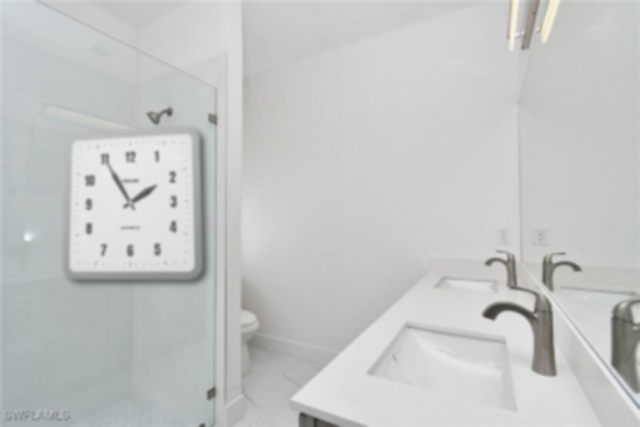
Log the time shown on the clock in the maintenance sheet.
1:55
